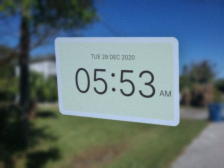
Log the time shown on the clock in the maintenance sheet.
5:53
